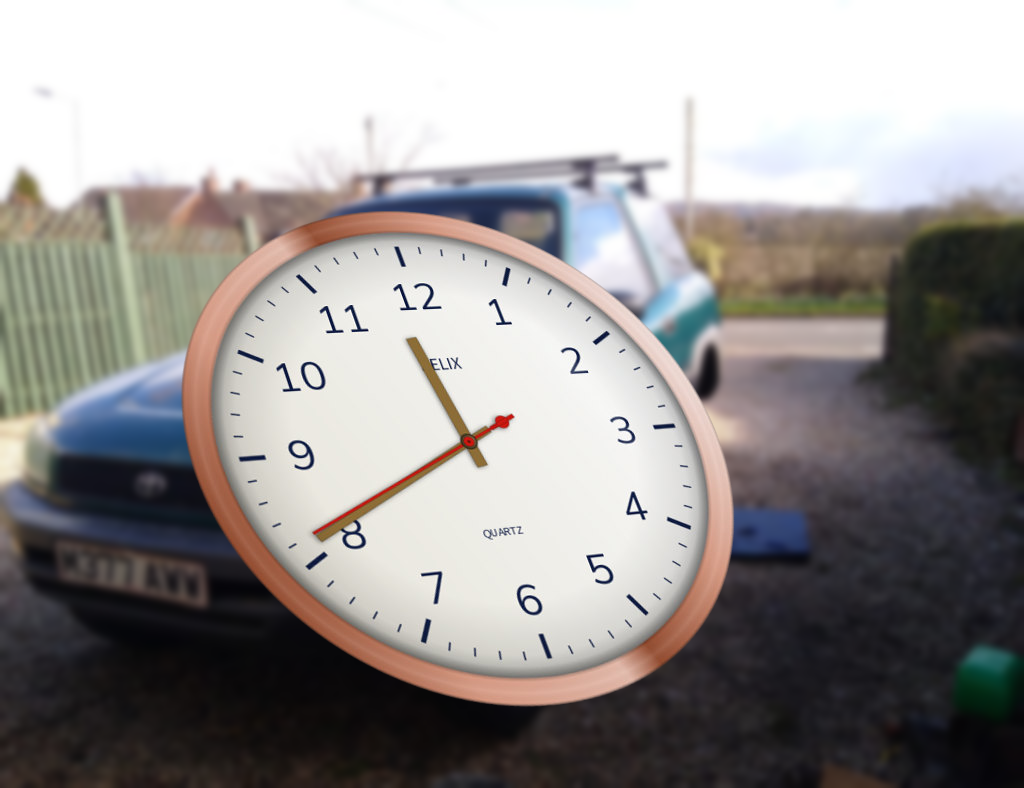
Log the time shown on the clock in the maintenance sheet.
11:40:41
